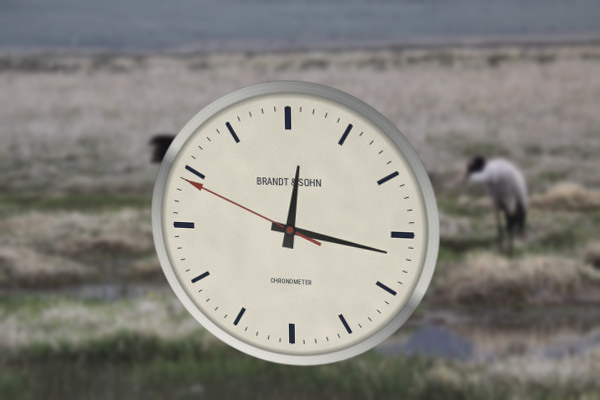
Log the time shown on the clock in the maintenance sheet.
12:16:49
